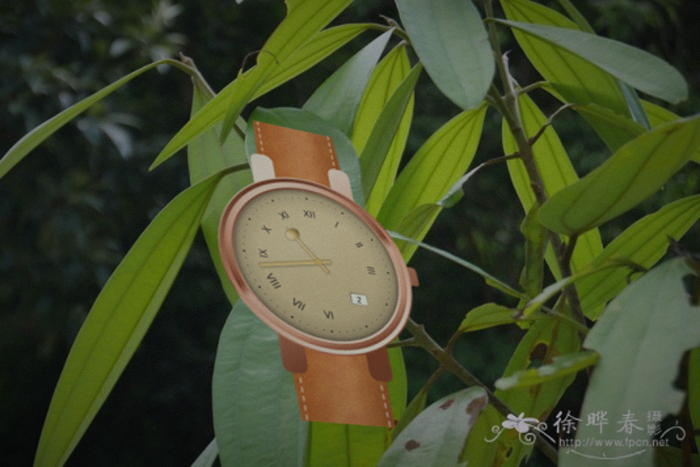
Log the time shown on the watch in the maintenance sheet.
10:43
